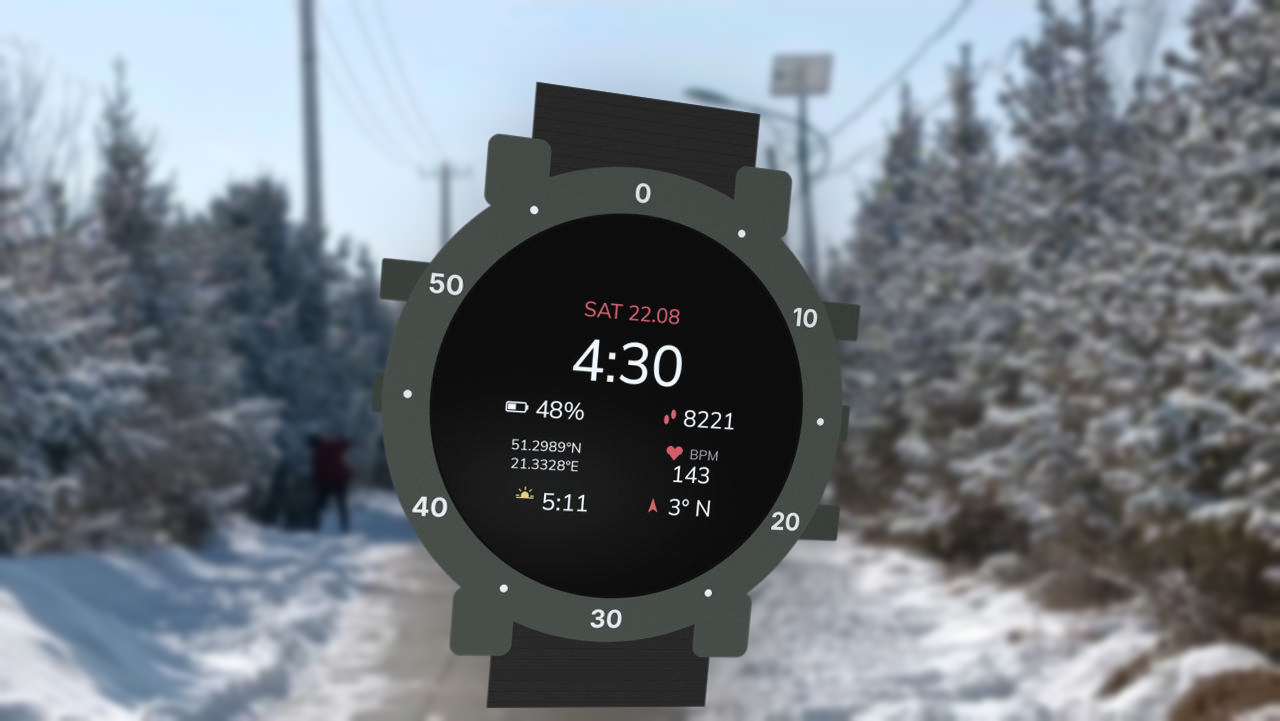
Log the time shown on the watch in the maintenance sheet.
4:30
